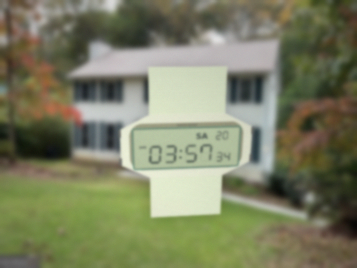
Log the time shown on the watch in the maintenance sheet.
3:57
